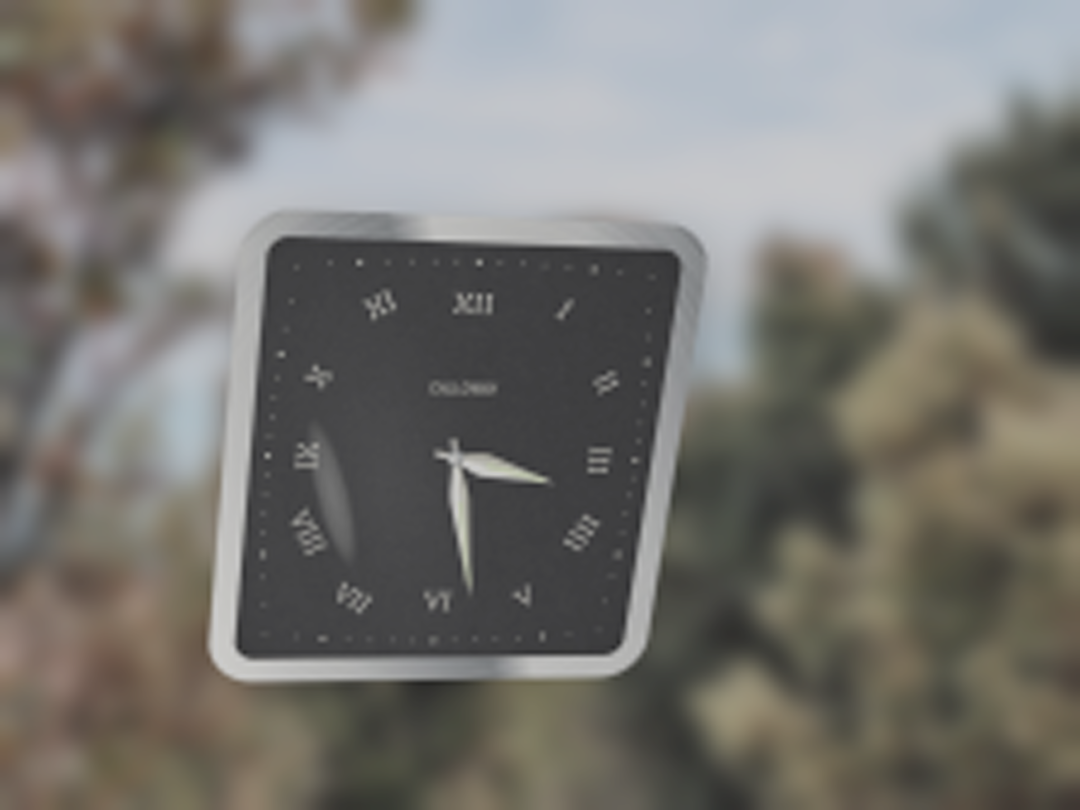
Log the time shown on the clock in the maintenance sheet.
3:28
